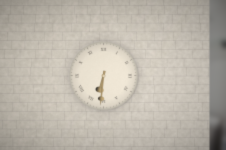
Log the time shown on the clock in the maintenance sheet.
6:31
